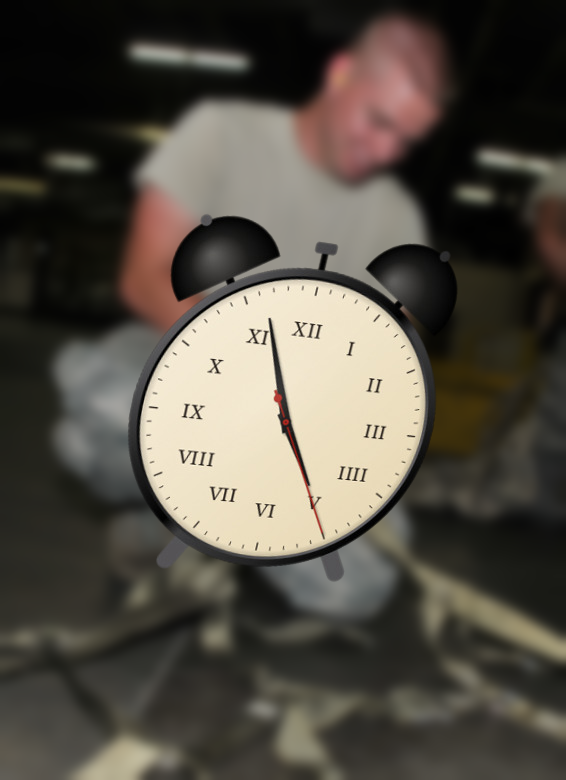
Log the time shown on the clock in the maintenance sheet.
4:56:25
